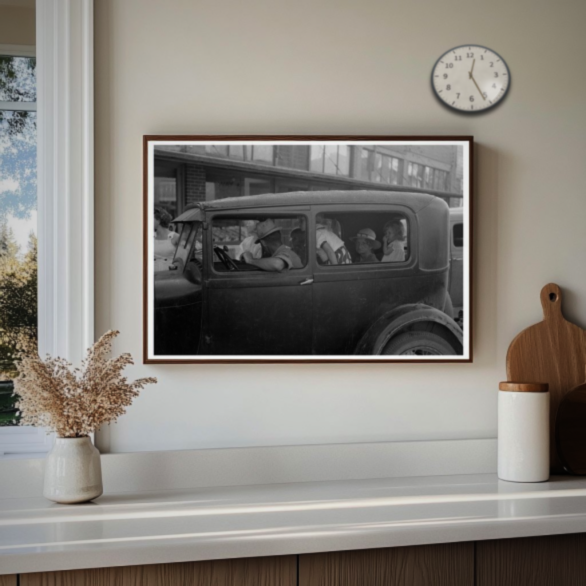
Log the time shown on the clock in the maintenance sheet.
12:26
